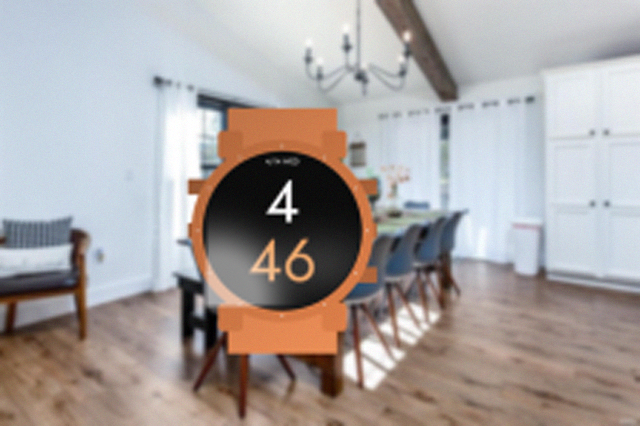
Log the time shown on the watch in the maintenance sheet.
4:46
